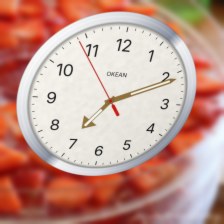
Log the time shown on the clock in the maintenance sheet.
7:10:54
